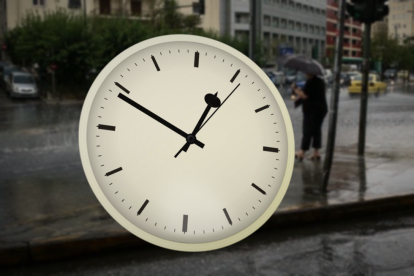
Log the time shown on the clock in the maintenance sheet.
12:49:06
